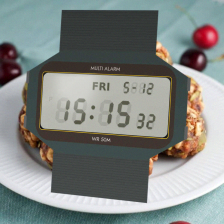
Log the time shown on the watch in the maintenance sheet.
15:15:32
